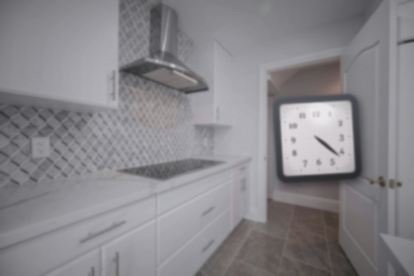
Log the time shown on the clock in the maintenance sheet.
4:22
